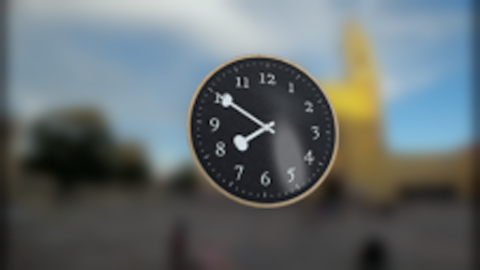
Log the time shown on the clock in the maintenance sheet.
7:50
